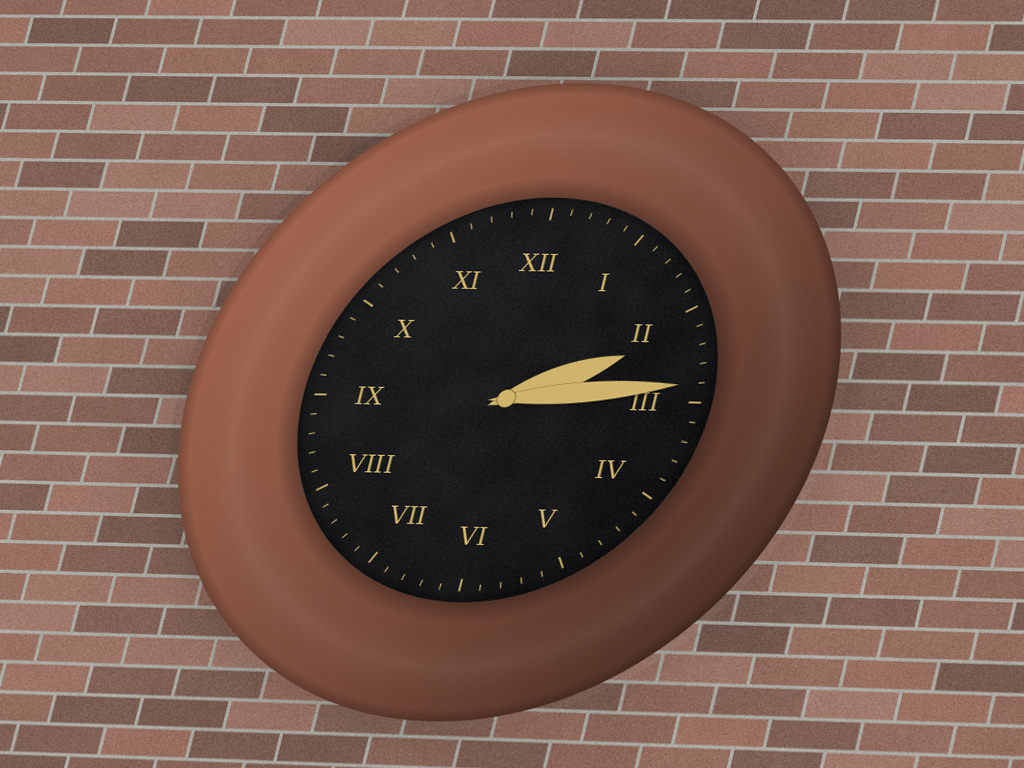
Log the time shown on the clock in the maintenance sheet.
2:14
